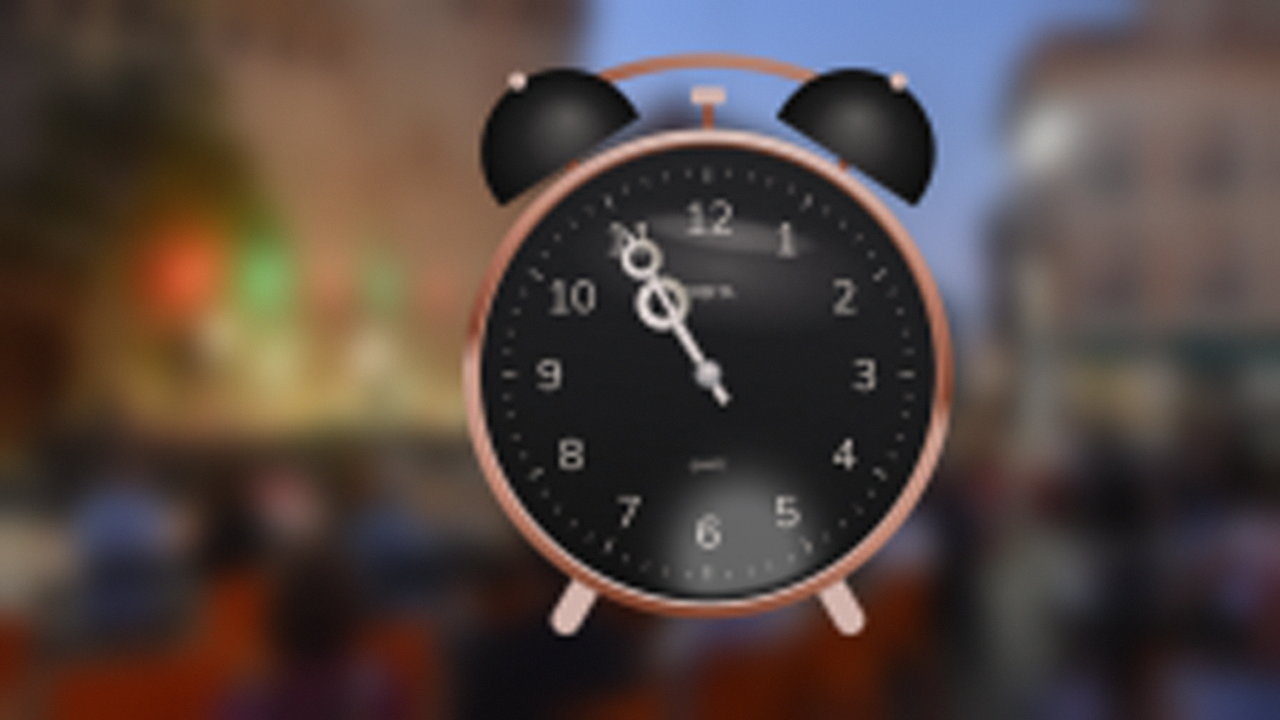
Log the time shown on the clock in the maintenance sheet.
10:55
